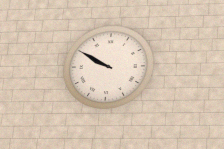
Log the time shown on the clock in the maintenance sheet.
9:50
